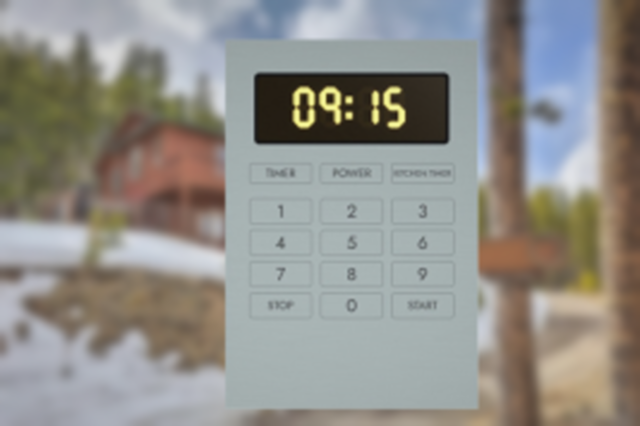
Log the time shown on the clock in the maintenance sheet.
9:15
